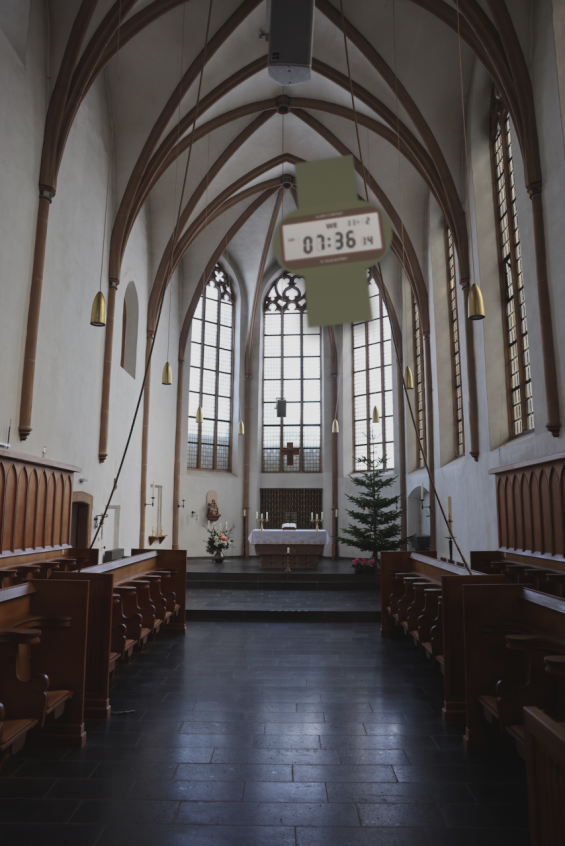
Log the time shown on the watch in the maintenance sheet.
7:36
